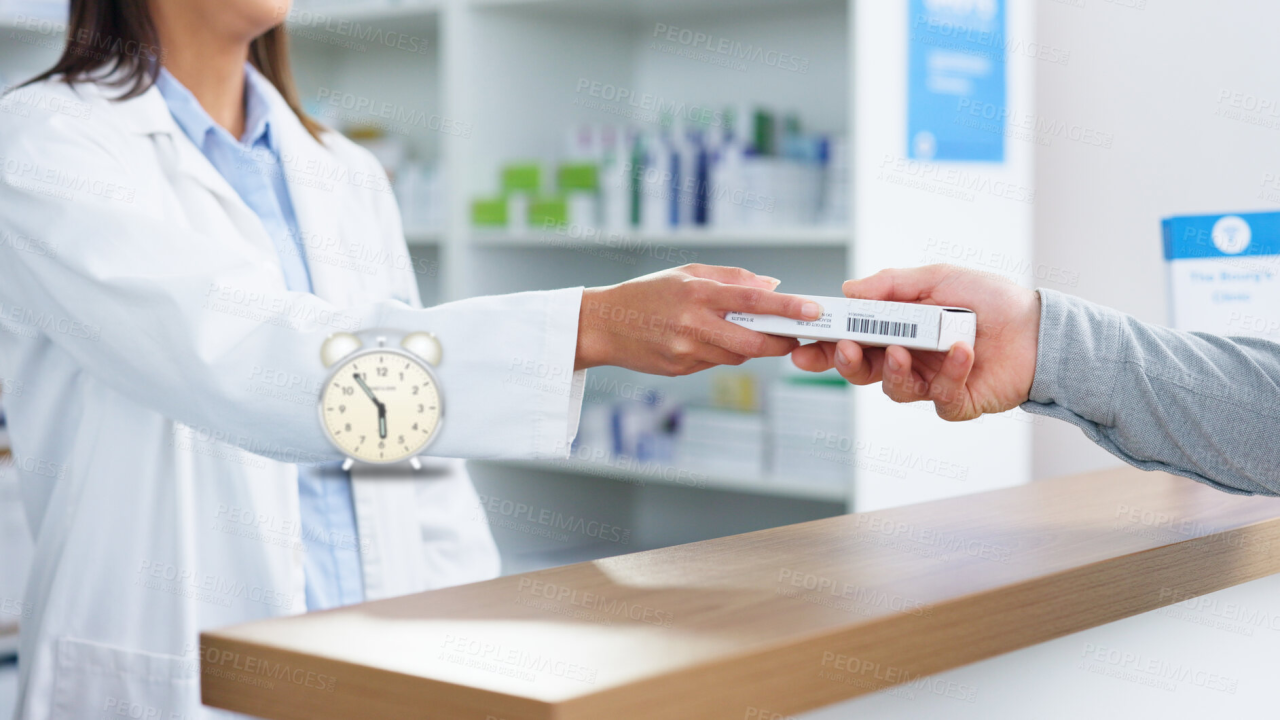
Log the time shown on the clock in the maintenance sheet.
5:54
